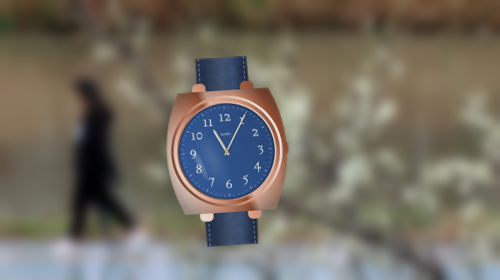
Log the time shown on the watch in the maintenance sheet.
11:05
